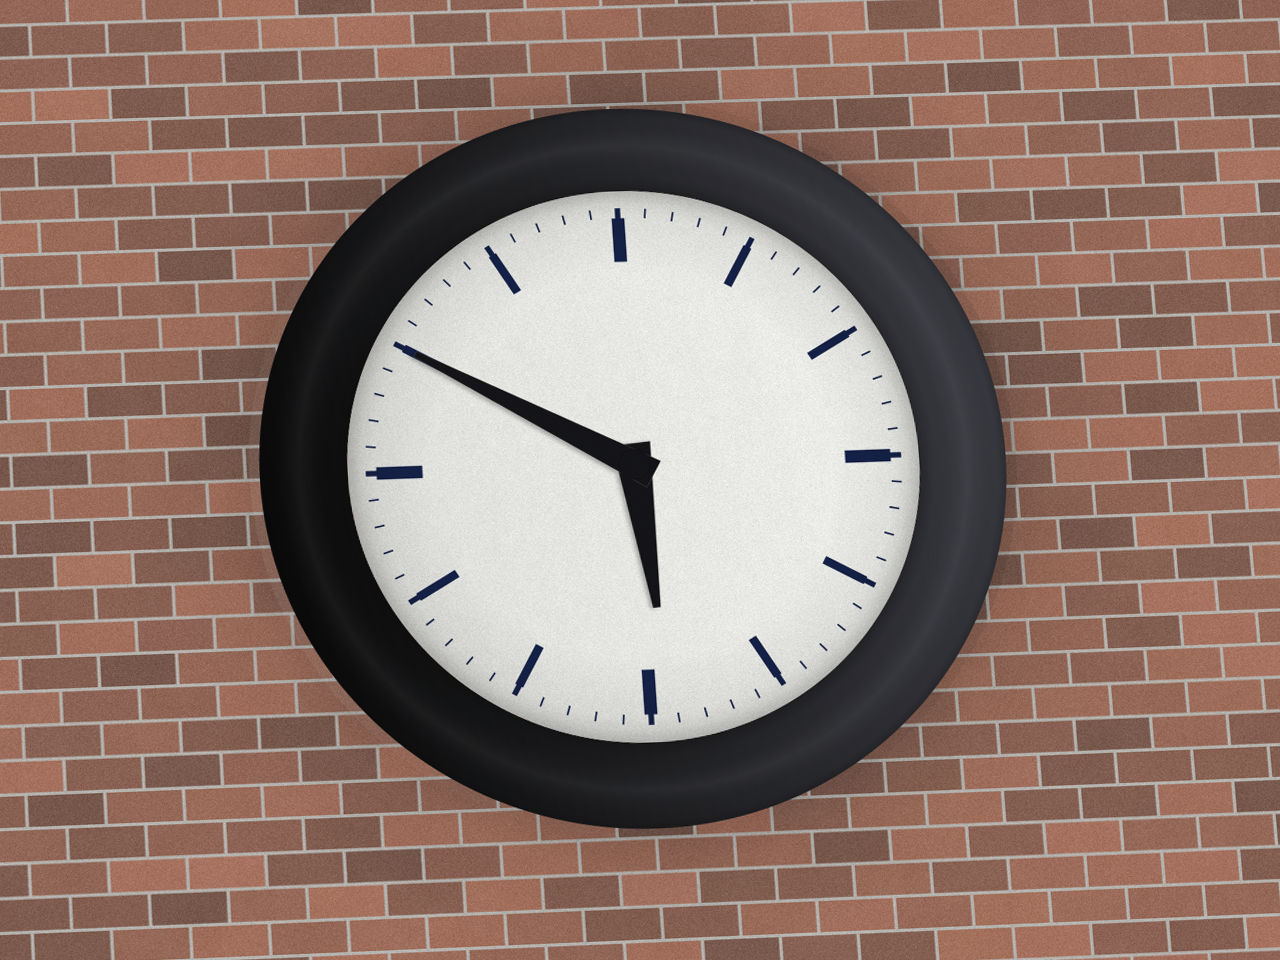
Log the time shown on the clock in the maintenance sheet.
5:50
